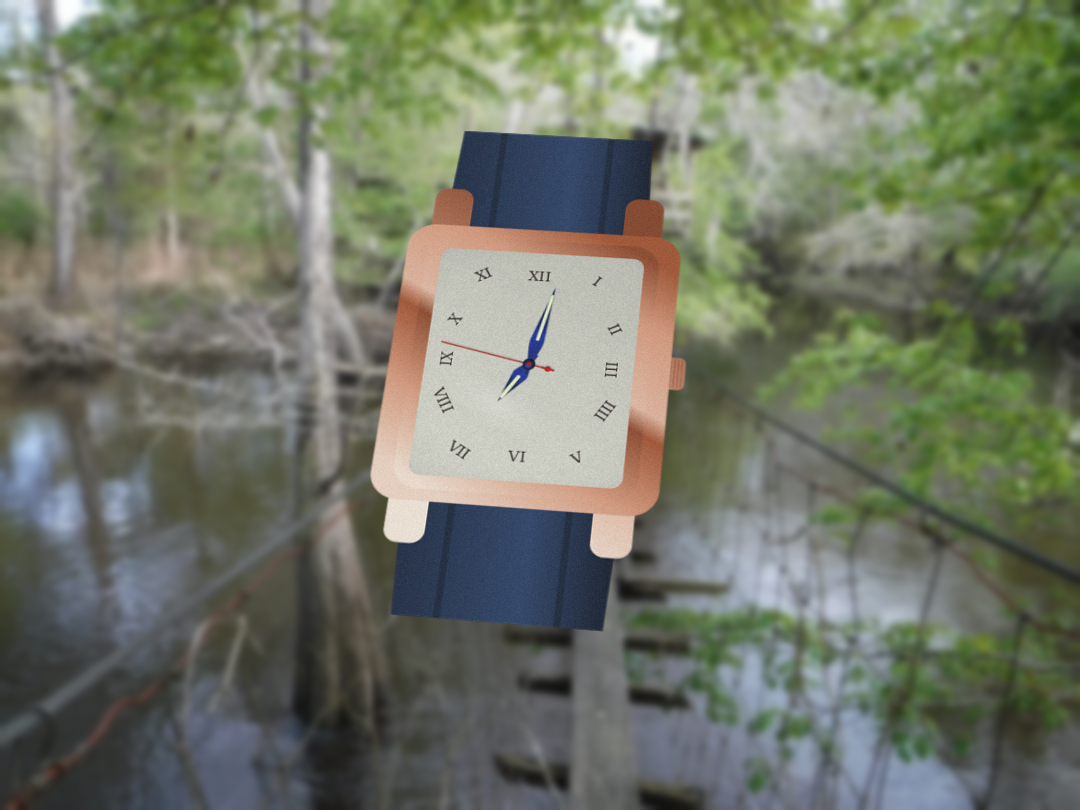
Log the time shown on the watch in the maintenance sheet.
7:01:47
